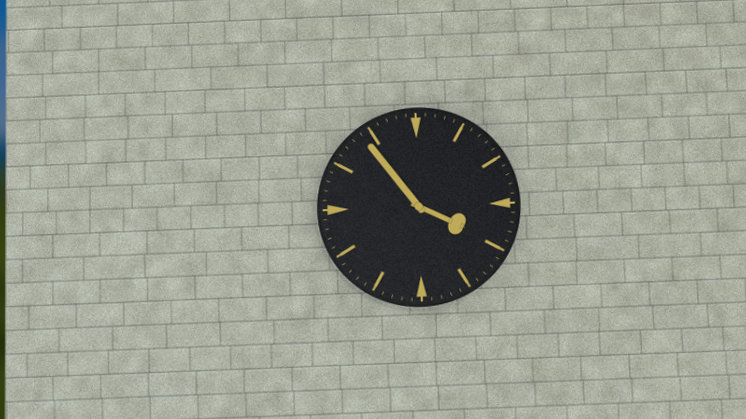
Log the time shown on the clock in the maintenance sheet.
3:54
